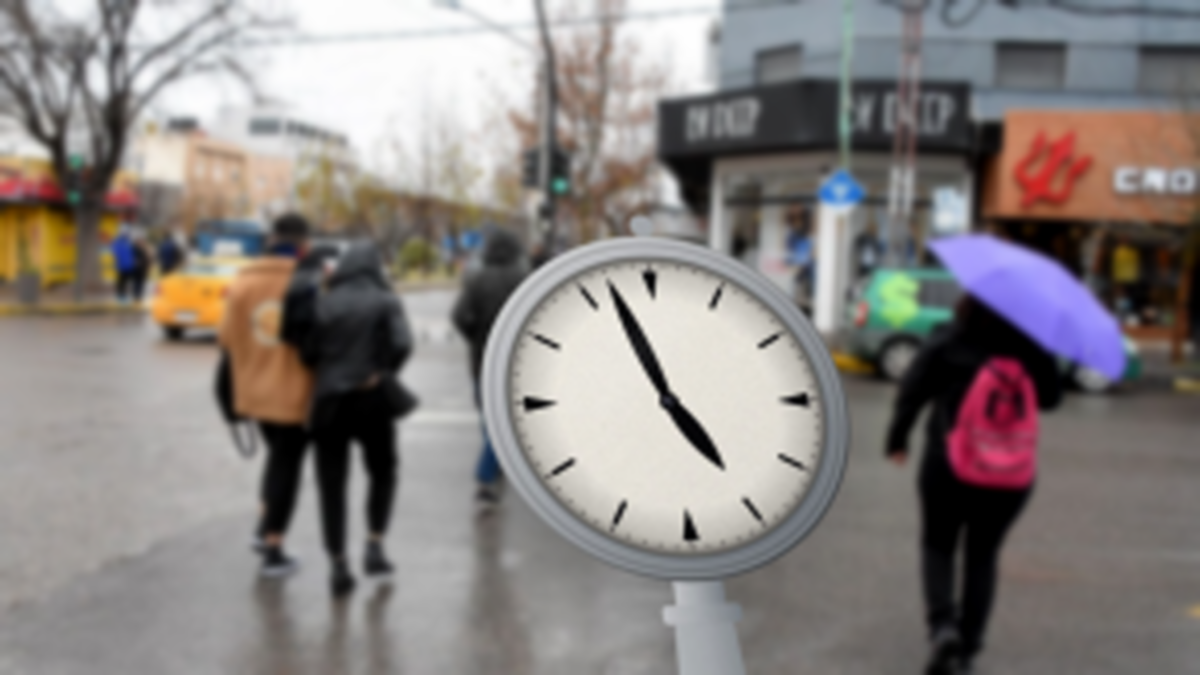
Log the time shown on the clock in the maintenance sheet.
4:57
